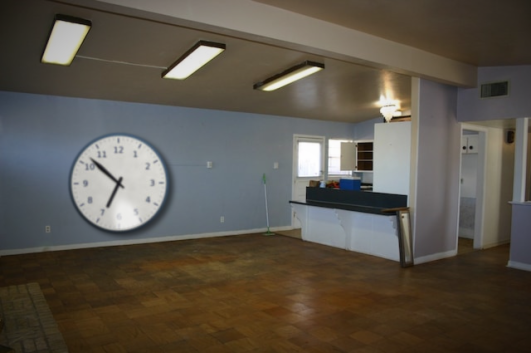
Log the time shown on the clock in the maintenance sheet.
6:52
